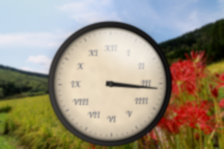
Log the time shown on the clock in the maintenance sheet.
3:16
